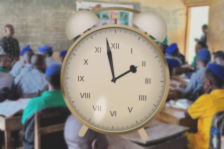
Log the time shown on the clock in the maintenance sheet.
1:58
